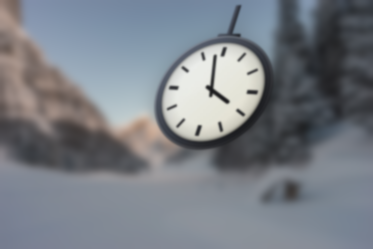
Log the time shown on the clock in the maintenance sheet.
3:58
